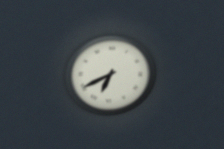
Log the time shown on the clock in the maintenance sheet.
6:40
